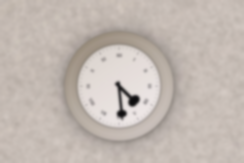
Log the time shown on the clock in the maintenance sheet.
4:29
